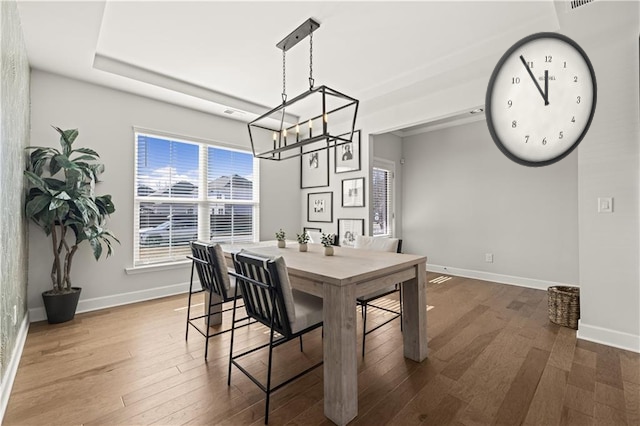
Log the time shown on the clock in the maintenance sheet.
11:54
